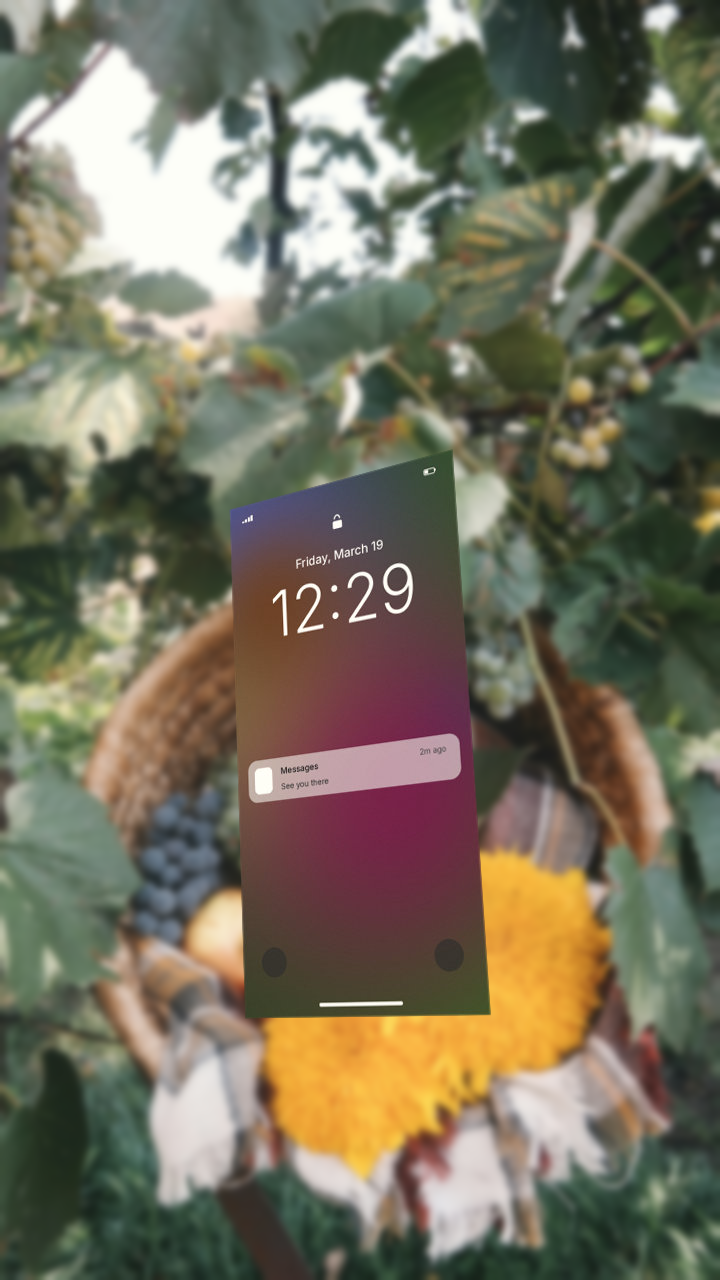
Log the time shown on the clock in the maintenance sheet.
12:29
